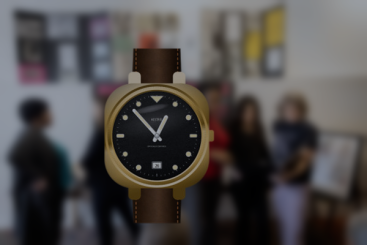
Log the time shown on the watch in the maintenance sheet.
12:53
